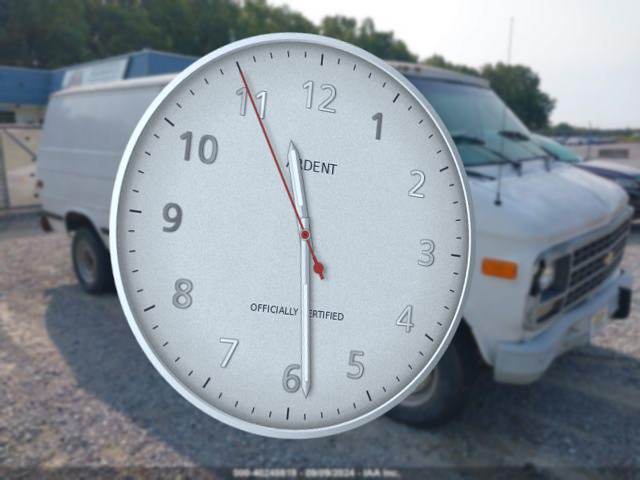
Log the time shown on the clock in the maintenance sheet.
11:28:55
